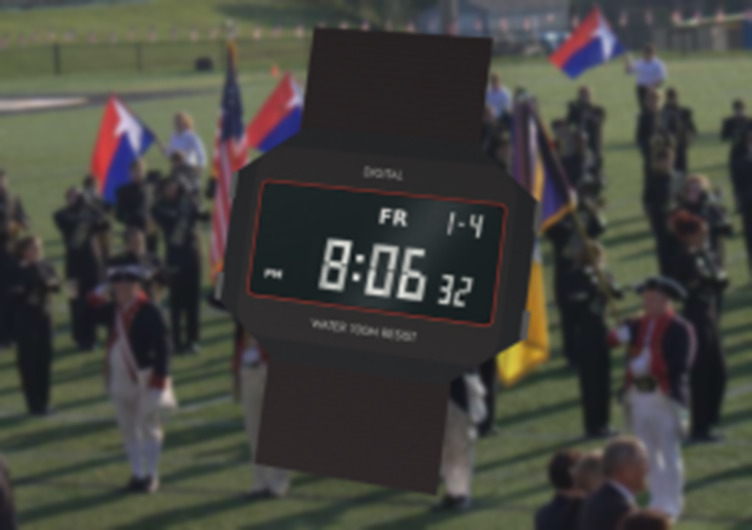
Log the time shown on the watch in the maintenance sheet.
8:06:32
